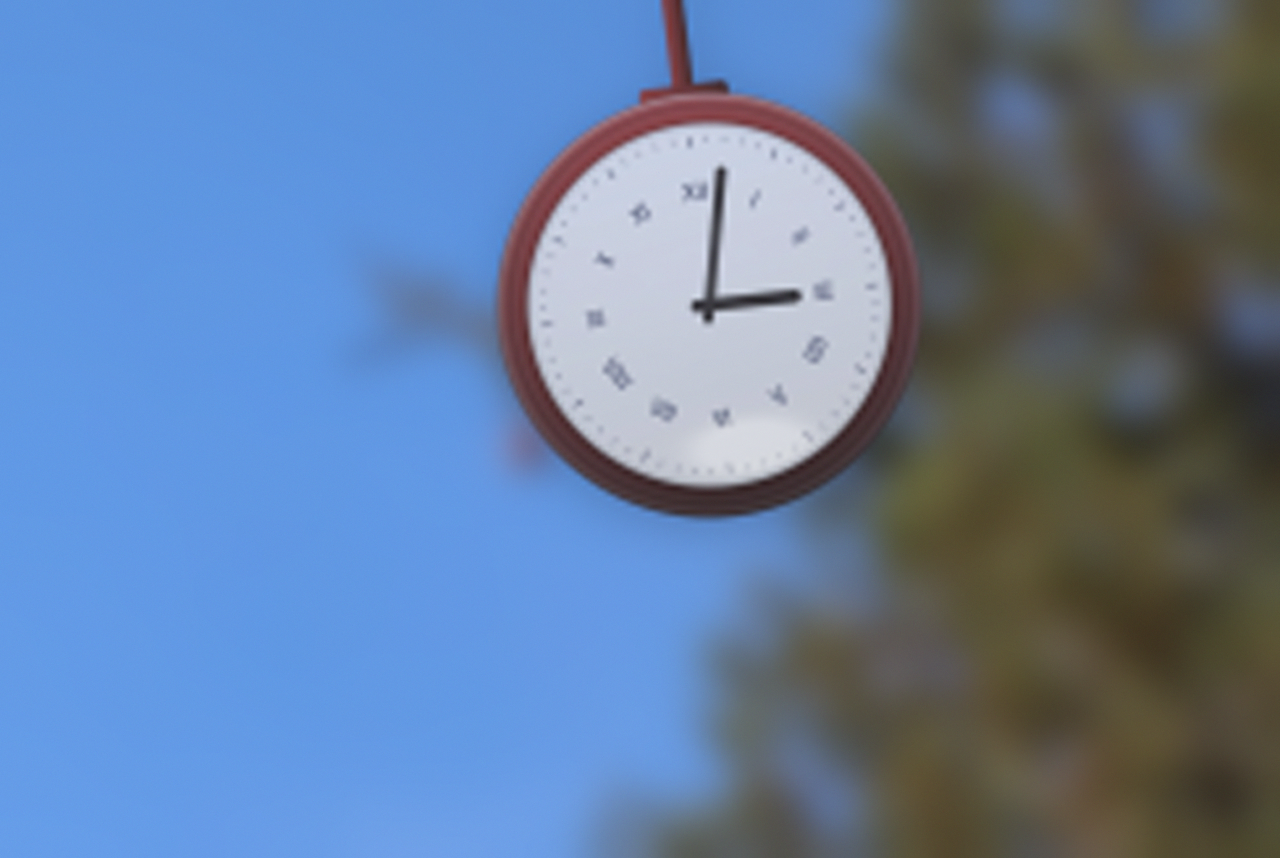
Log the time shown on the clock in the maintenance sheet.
3:02
